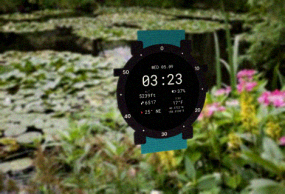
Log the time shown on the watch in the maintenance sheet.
3:23
